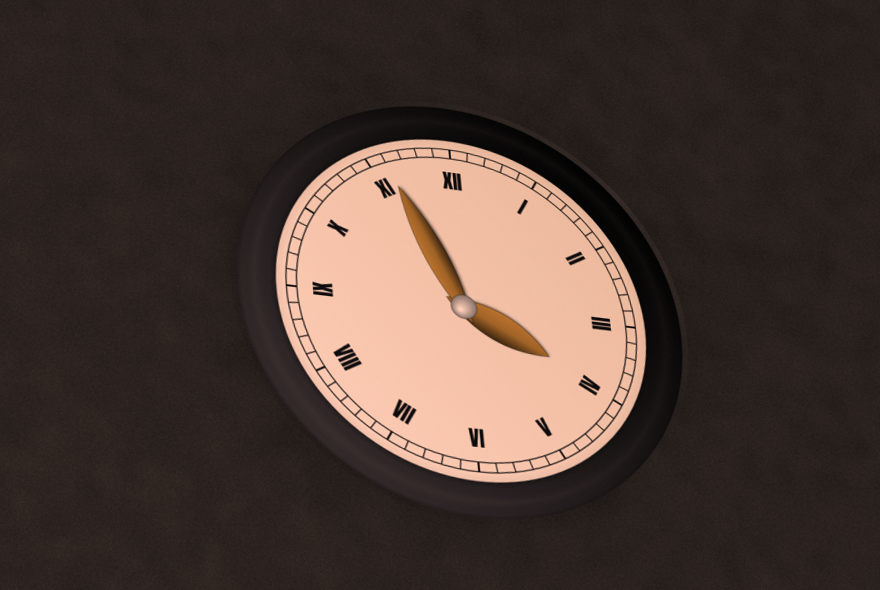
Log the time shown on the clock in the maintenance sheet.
3:56
